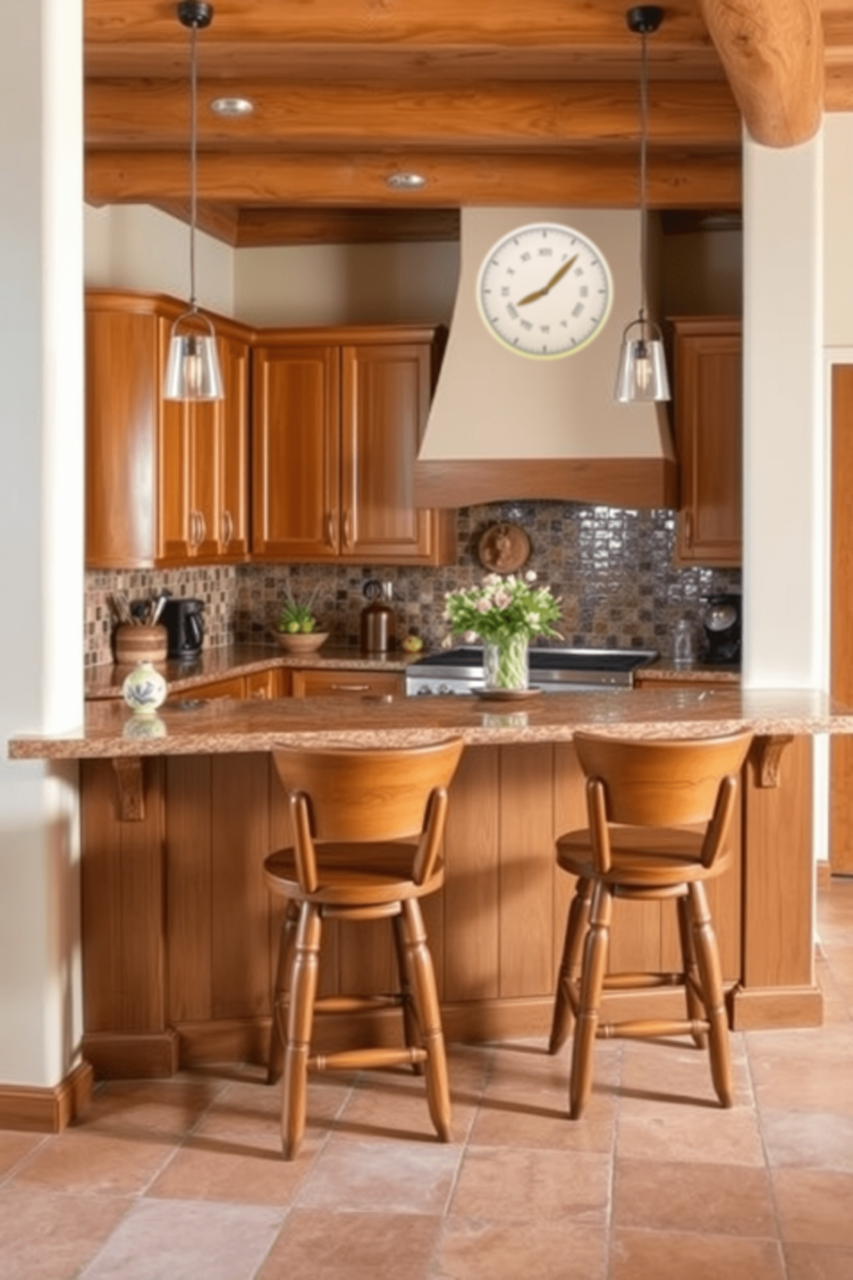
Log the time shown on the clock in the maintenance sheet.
8:07
